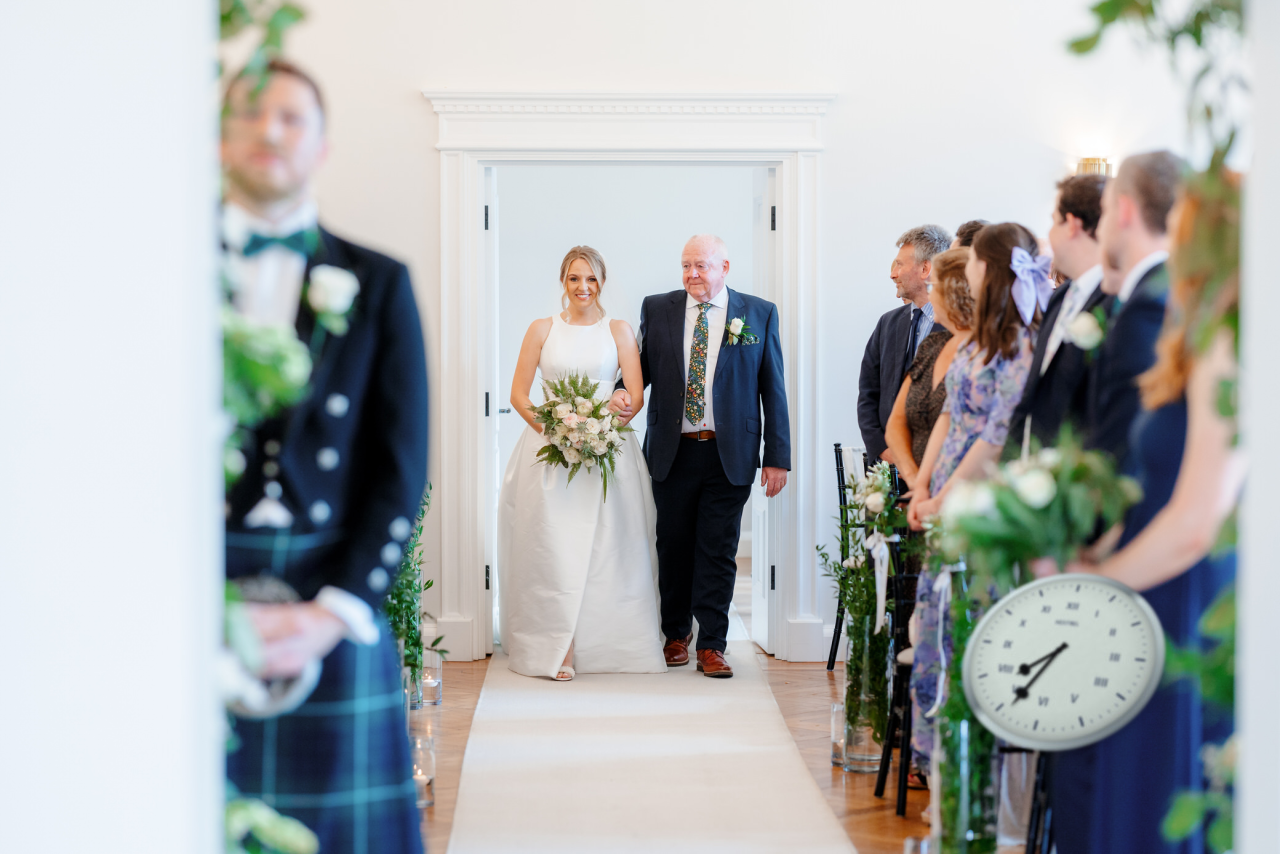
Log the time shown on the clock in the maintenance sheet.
7:34
